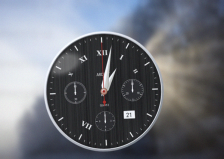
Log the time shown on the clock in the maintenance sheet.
1:02
